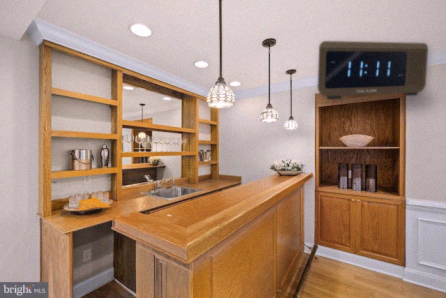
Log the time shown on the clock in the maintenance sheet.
11:11
